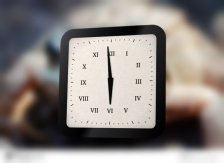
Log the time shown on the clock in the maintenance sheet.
5:59
